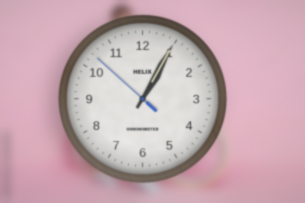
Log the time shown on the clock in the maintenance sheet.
1:04:52
